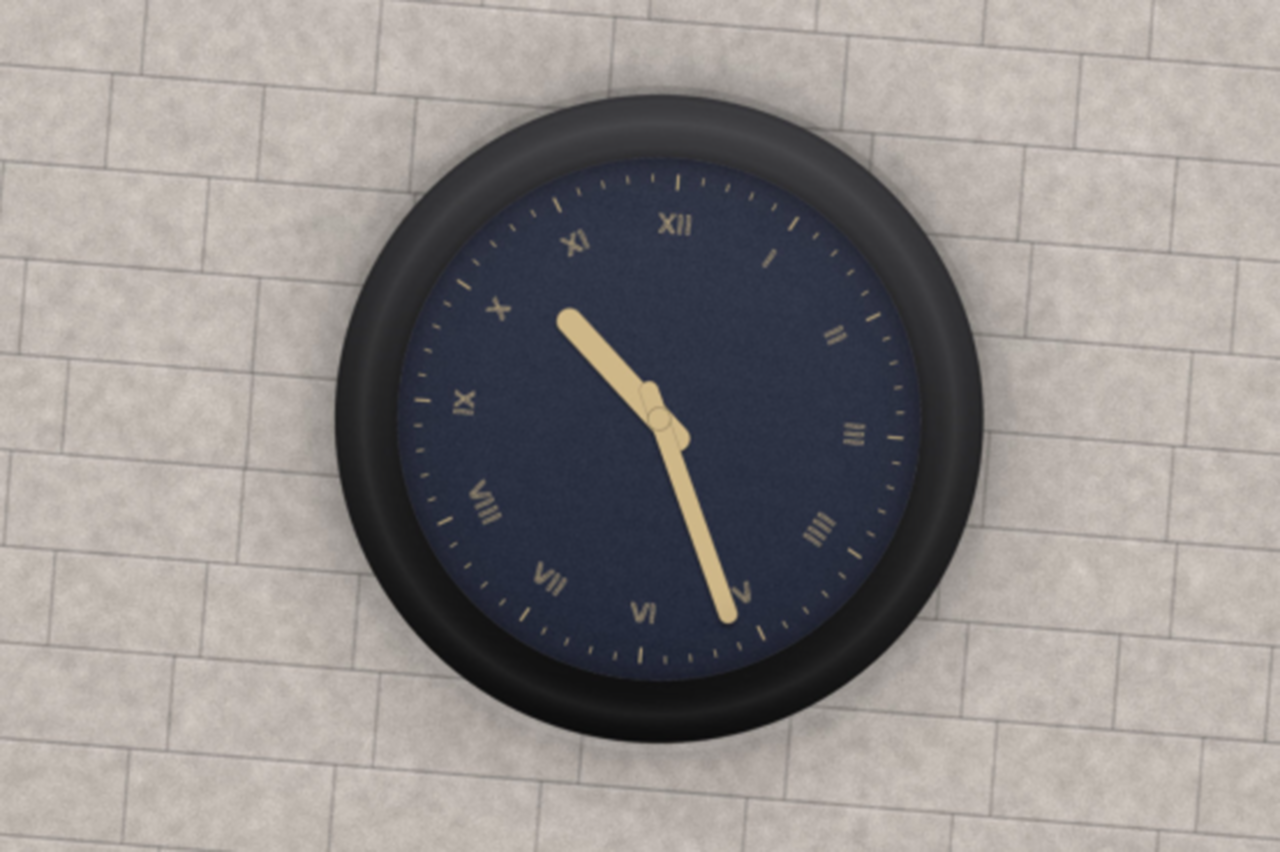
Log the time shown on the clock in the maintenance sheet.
10:26
